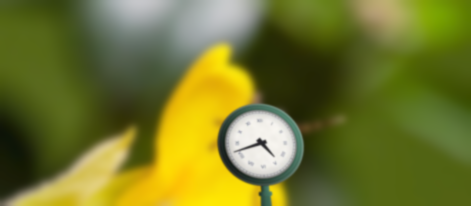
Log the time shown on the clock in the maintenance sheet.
4:42
